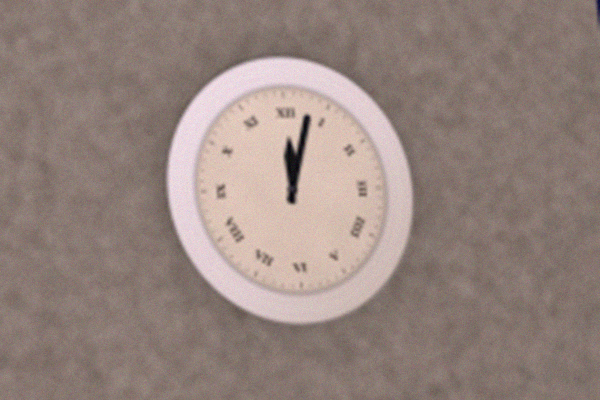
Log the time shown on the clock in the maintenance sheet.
12:03
